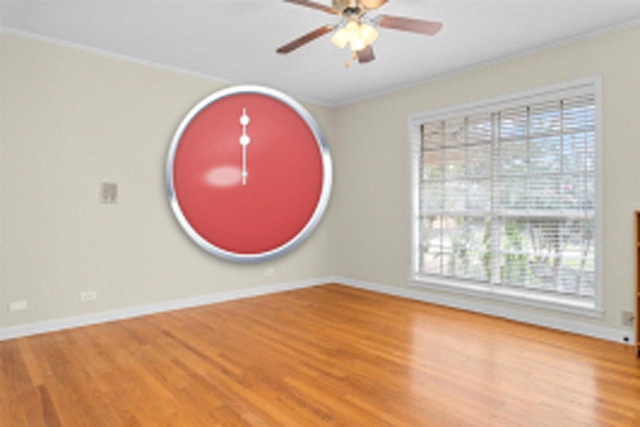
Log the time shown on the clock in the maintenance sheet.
12:00
